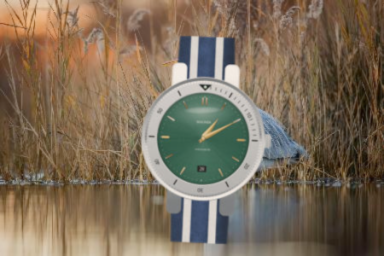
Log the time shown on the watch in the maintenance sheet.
1:10
